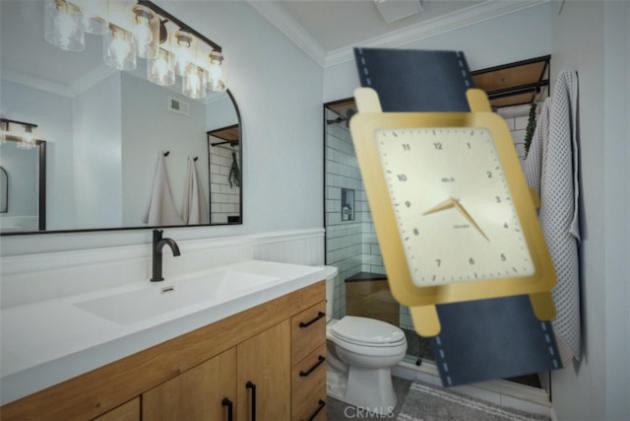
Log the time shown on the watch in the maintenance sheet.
8:25
